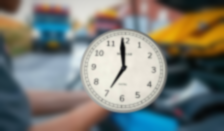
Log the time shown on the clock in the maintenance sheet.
6:59
